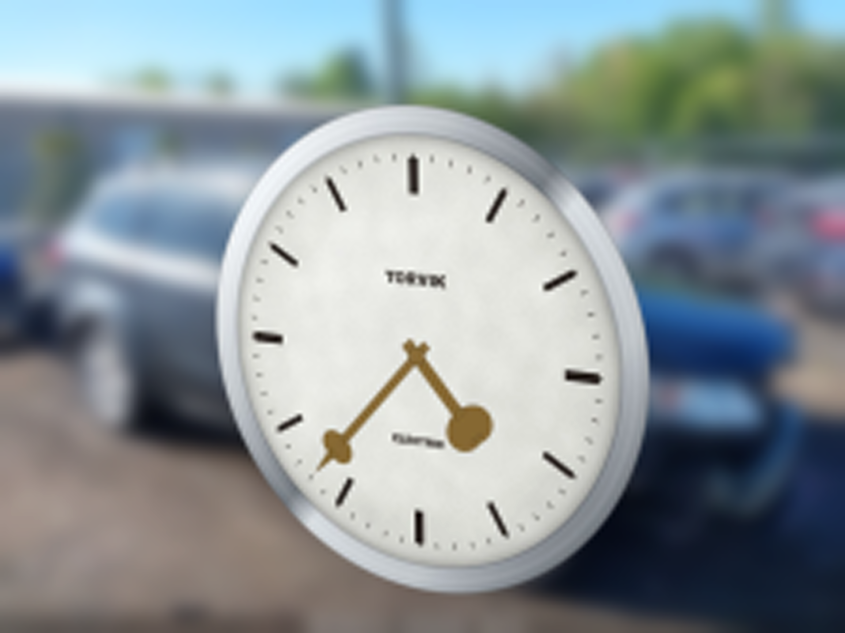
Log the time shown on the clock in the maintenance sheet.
4:37
